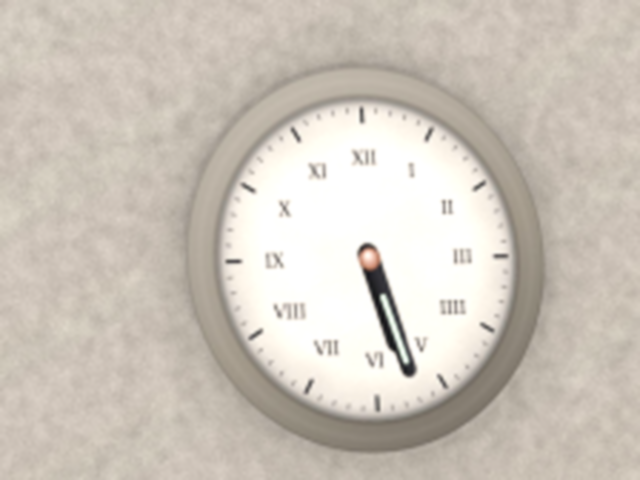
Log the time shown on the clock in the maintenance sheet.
5:27
